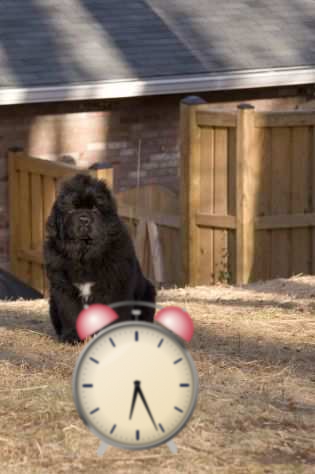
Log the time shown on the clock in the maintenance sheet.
6:26
